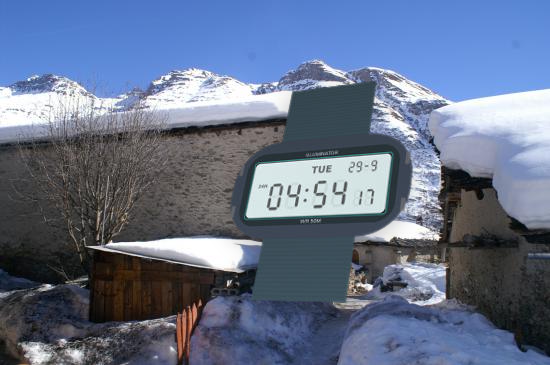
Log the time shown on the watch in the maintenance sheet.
4:54:17
